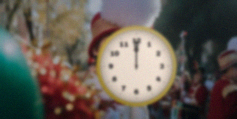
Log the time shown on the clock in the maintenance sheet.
12:00
